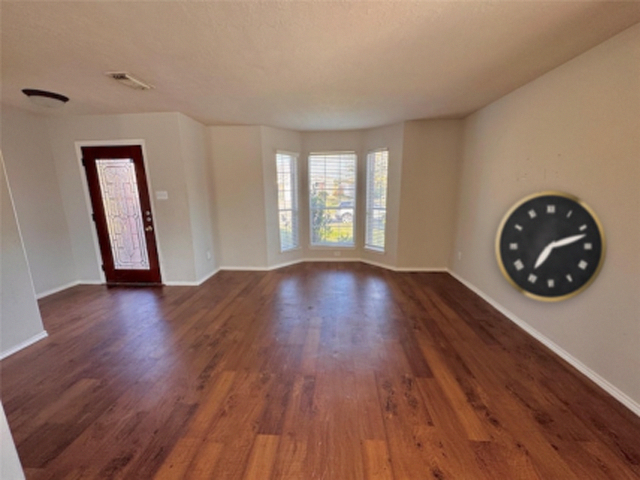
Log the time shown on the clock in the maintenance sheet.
7:12
